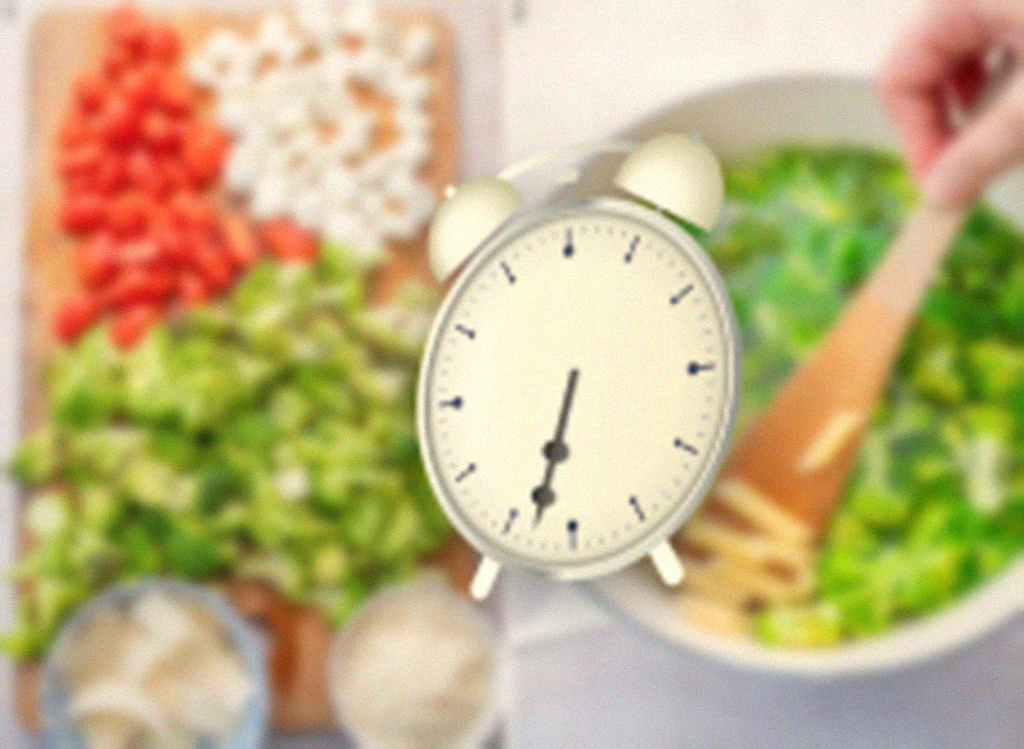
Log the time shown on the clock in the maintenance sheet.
6:33
